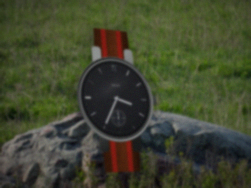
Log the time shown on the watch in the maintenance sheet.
3:35
